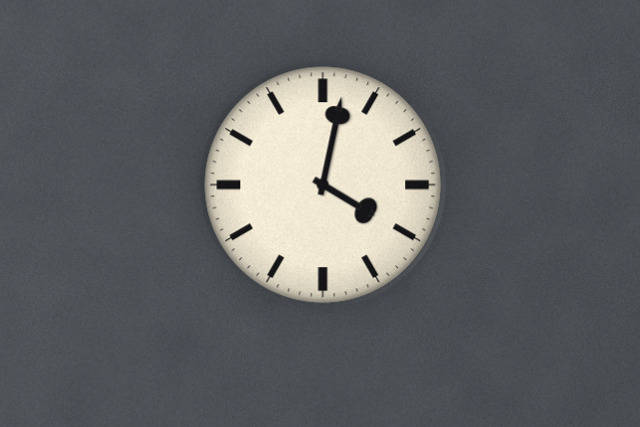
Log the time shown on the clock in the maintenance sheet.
4:02
